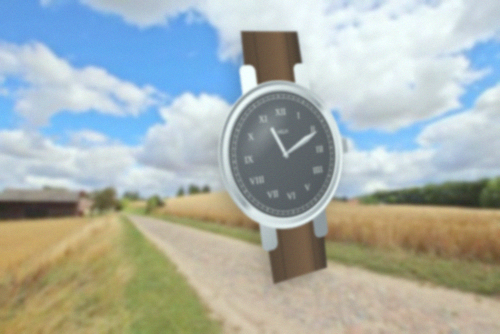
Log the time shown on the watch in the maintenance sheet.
11:11
